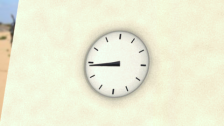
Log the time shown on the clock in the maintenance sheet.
8:44
